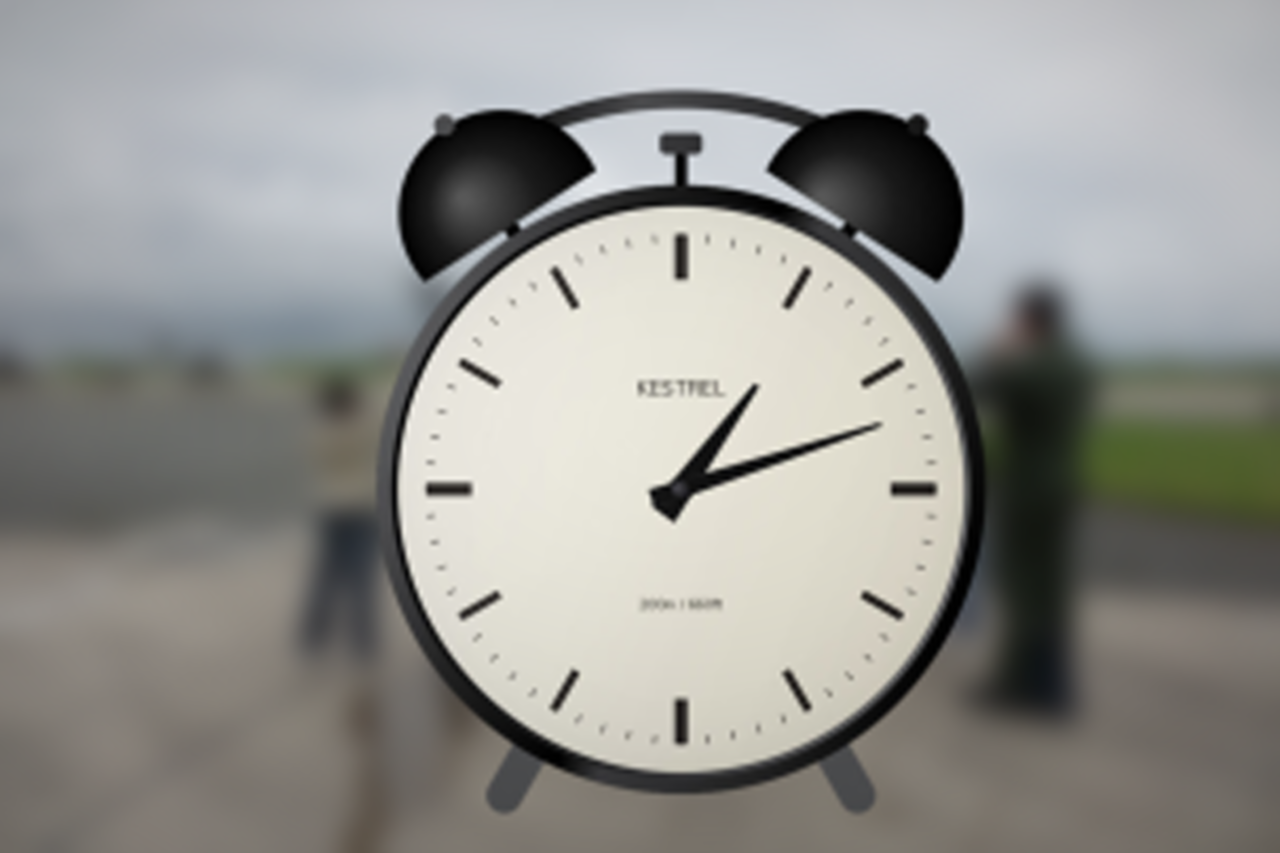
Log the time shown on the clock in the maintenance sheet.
1:12
